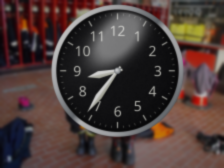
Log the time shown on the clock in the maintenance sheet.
8:36
